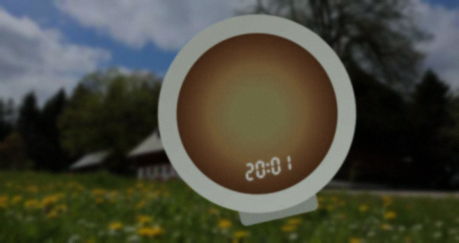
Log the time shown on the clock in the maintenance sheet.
20:01
